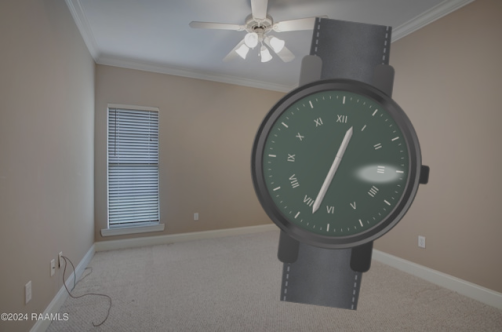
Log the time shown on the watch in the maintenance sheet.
12:33
